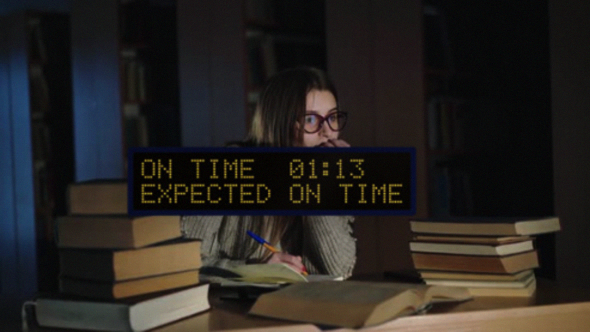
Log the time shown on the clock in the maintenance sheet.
1:13
